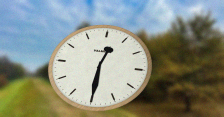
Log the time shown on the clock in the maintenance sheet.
12:30
